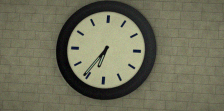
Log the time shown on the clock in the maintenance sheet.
6:36
